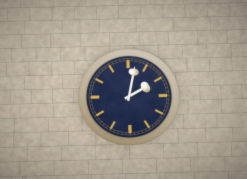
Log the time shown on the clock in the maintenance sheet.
2:02
